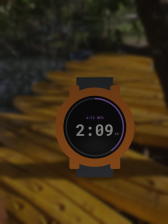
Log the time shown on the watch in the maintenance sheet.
2:09
